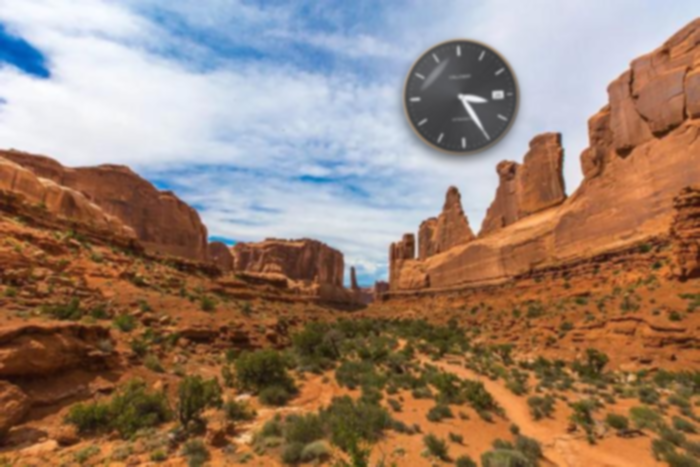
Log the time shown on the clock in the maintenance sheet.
3:25
